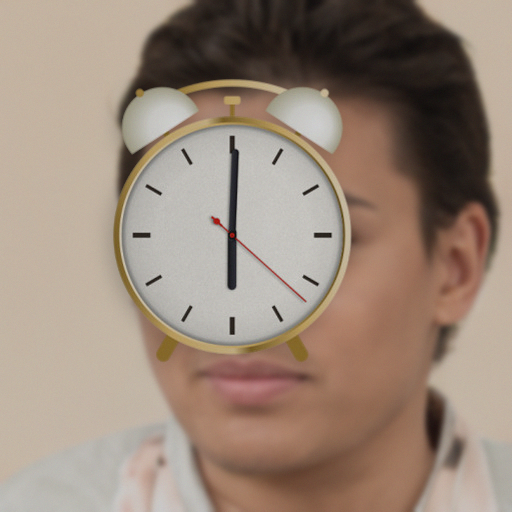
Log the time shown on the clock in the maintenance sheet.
6:00:22
